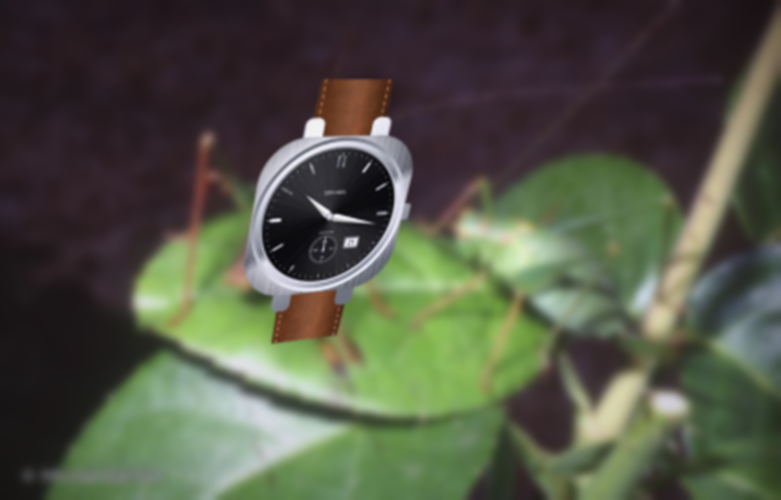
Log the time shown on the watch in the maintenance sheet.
10:17
